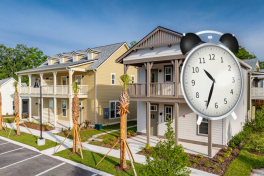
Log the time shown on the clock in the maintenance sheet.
10:34
